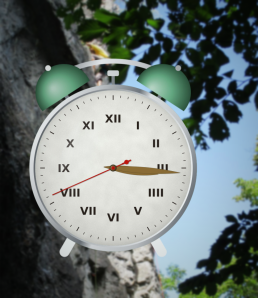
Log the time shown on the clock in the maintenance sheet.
3:15:41
